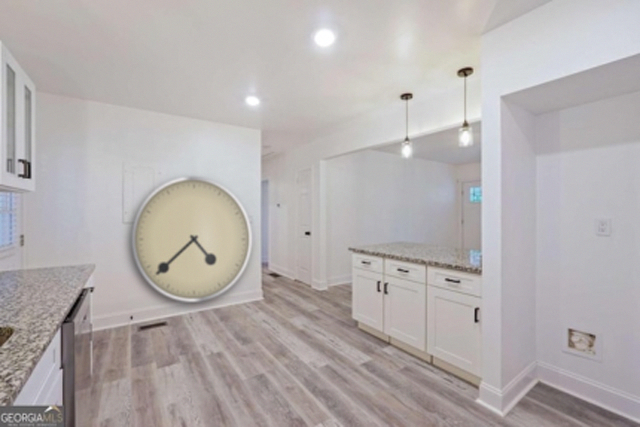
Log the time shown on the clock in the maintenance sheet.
4:38
